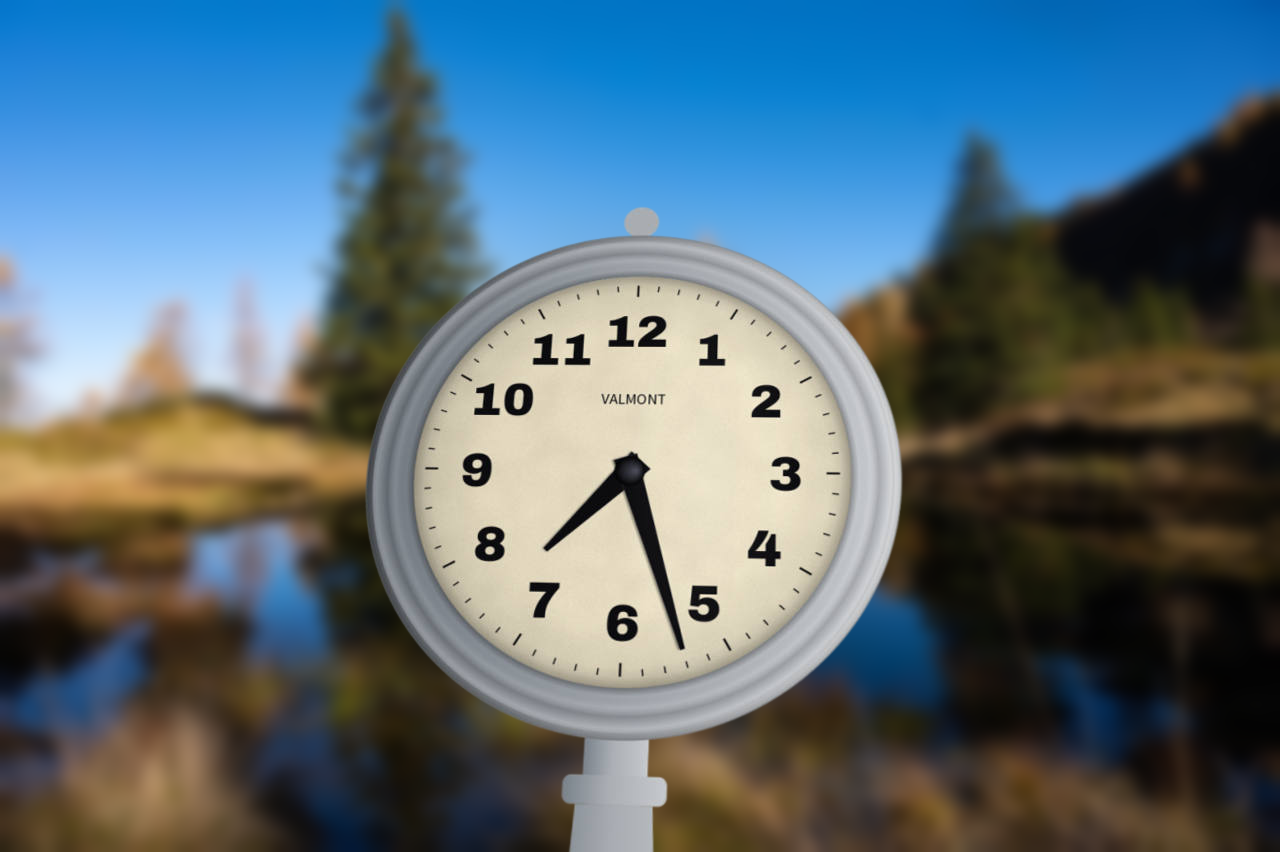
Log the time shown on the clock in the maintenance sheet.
7:27
